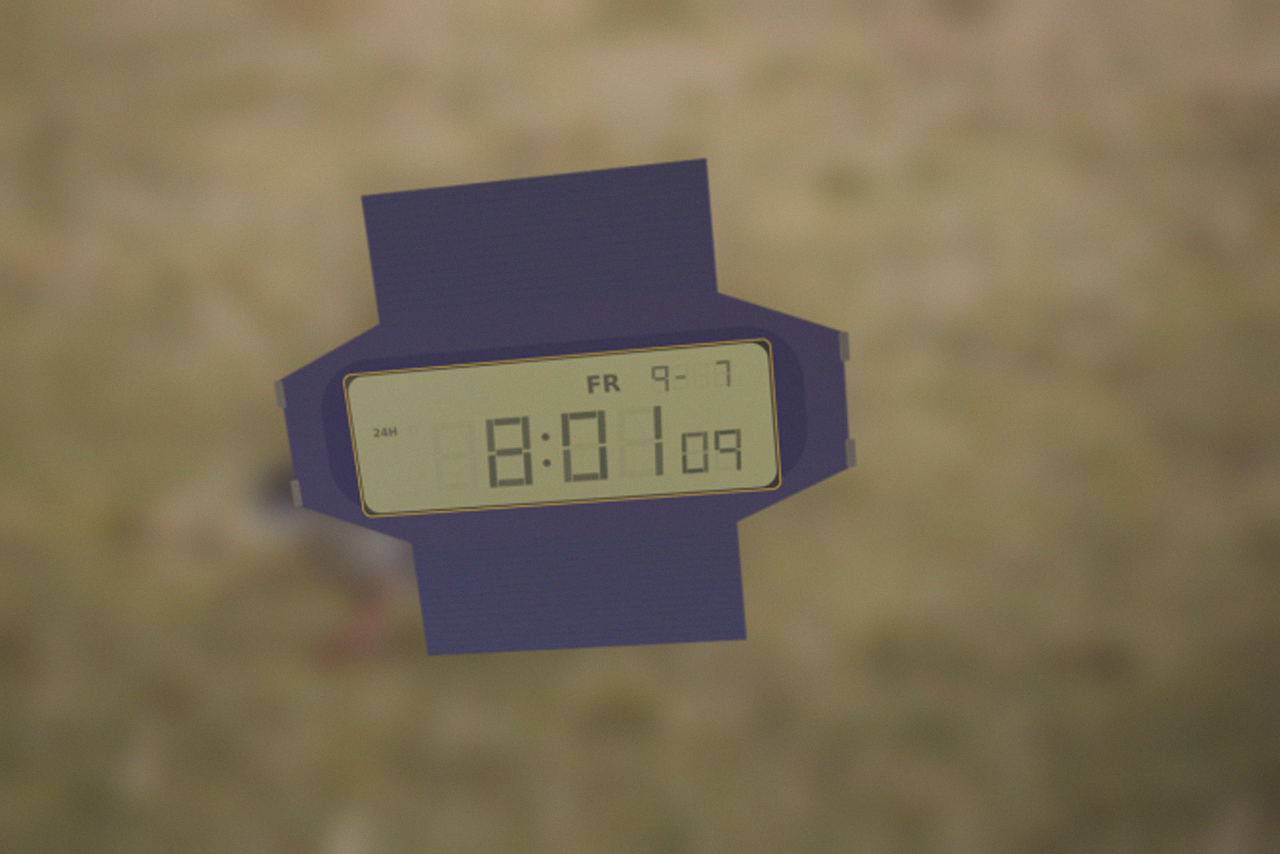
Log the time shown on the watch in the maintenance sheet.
8:01:09
